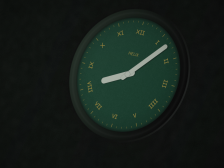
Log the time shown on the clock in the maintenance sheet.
8:07
